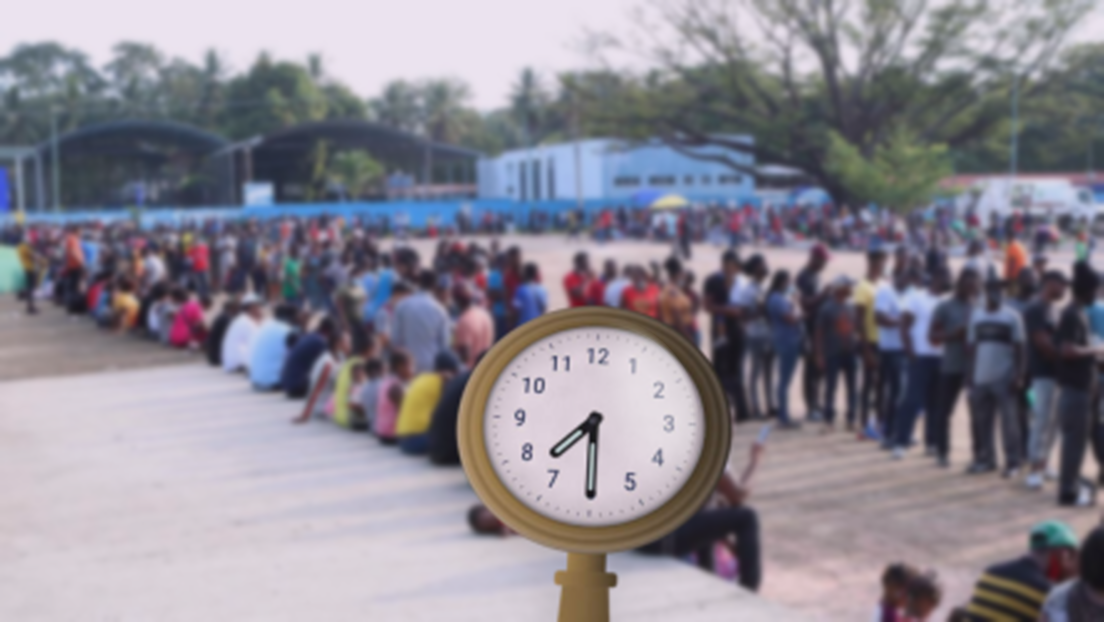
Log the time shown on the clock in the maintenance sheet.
7:30
